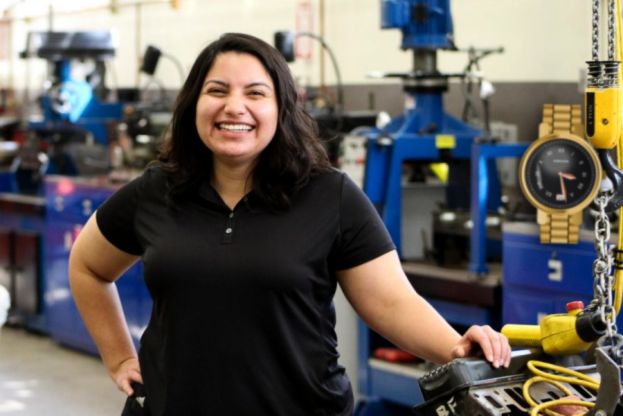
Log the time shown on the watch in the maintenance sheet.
3:28
